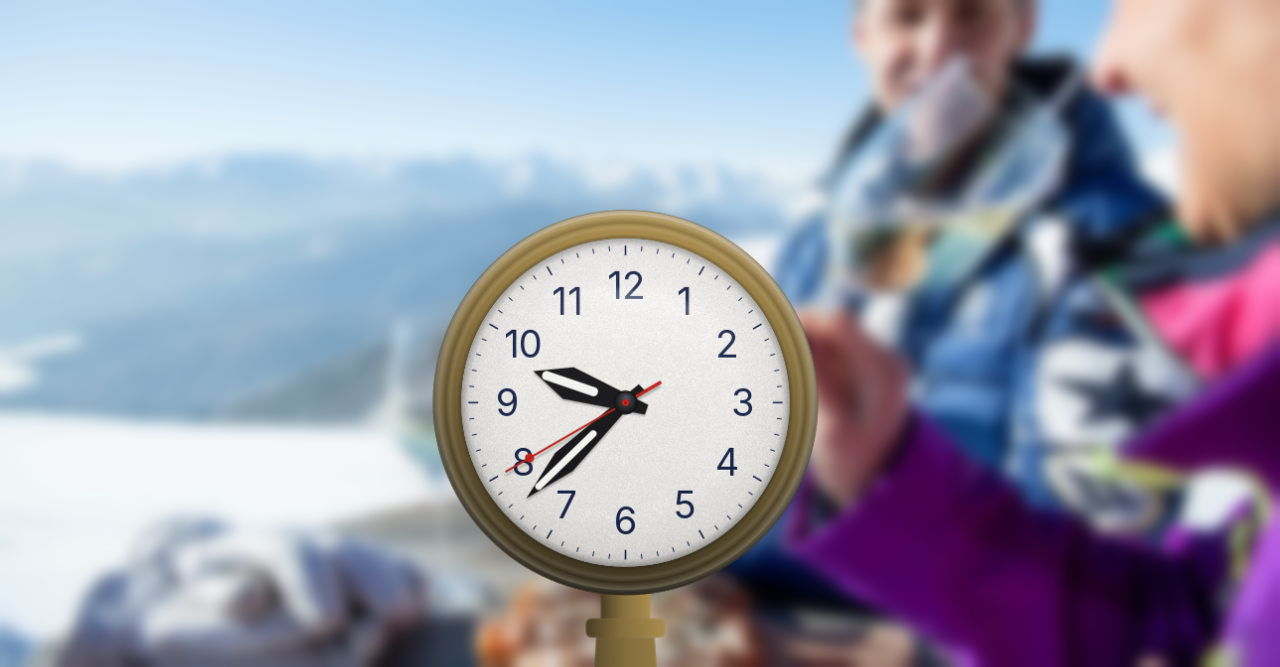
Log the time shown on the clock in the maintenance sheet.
9:37:40
